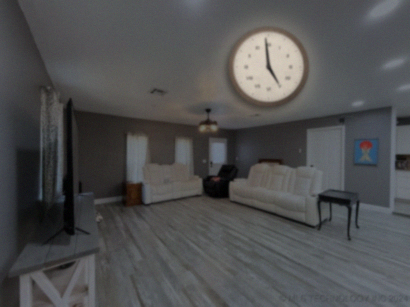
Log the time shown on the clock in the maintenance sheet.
4:59
